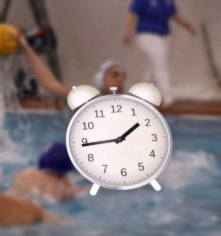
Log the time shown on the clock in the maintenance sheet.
1:44
